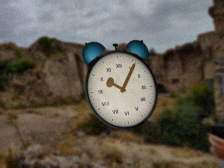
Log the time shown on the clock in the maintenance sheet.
10:06
